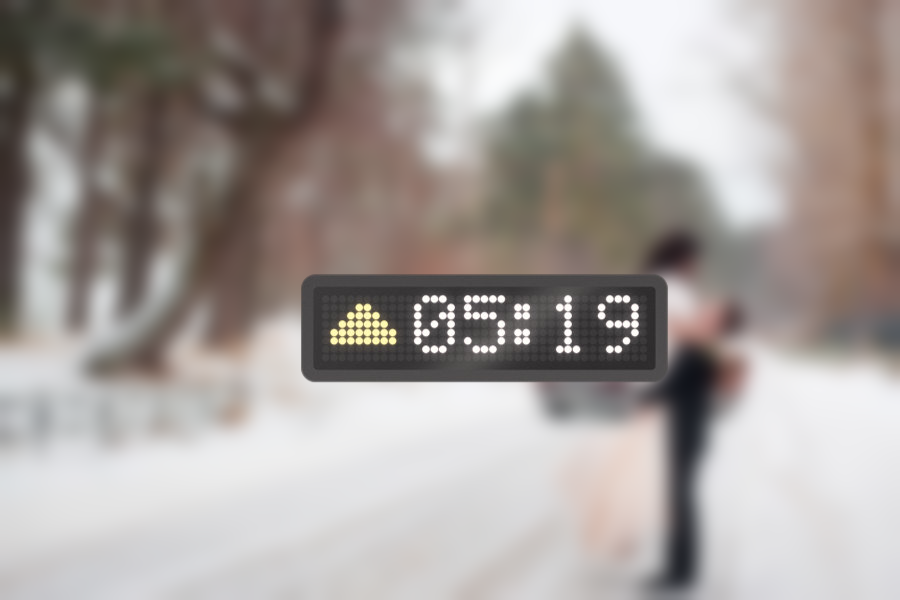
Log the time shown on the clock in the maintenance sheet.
5:19
